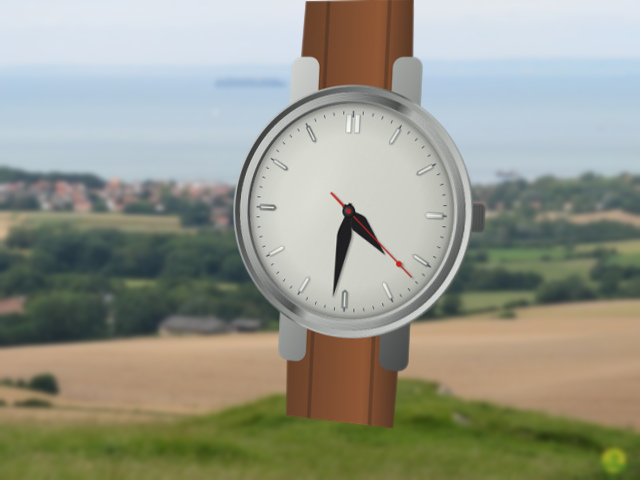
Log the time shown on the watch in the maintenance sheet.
4:31:22
